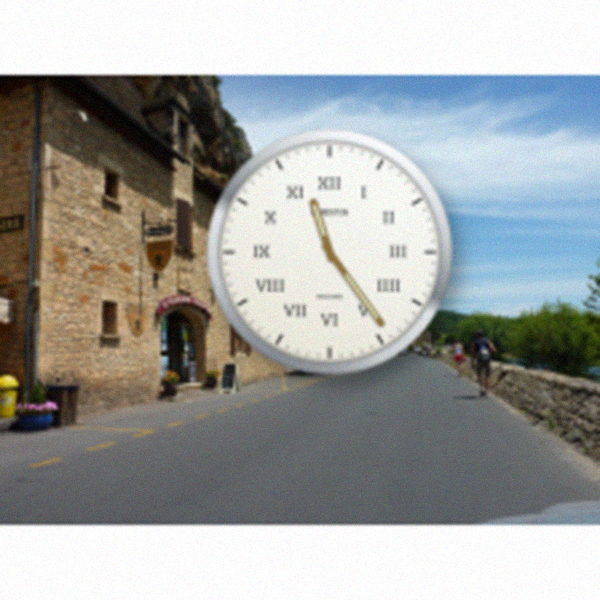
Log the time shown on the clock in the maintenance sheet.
11:24
